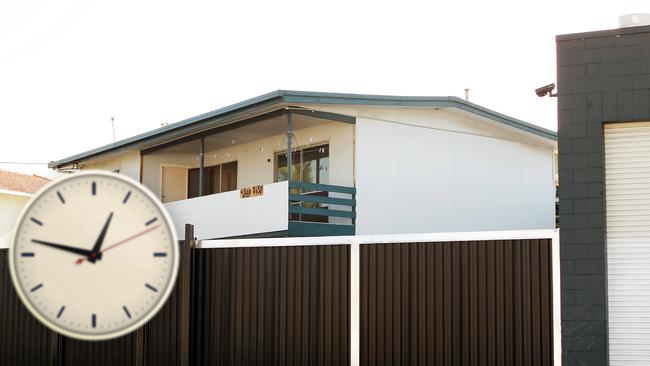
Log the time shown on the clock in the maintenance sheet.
12:47:11
